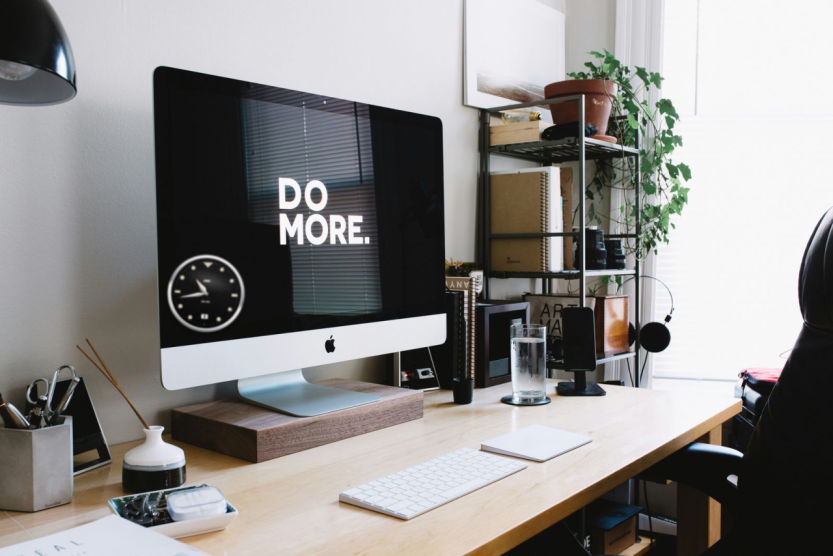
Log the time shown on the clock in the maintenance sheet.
10:43
